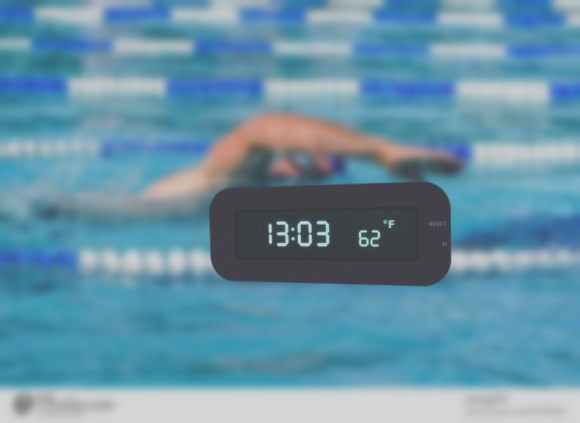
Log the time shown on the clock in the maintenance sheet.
13:03
